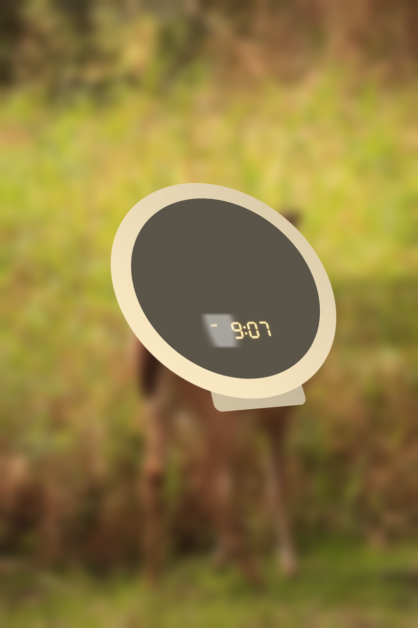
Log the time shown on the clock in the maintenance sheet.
9:07
